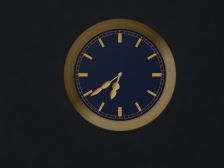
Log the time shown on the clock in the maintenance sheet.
6:39
